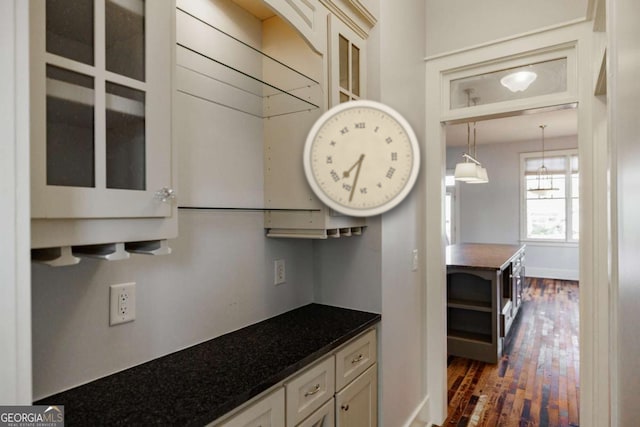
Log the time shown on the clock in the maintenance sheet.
7:33
